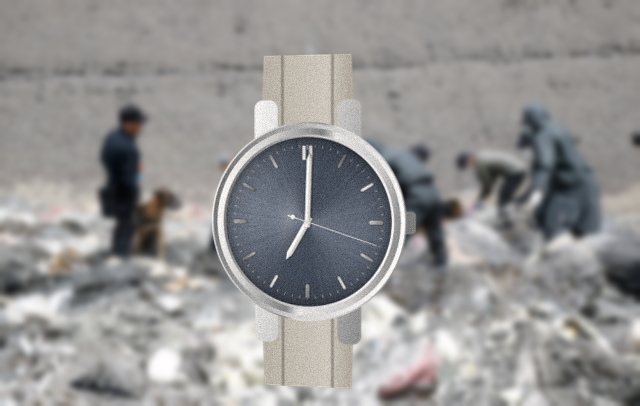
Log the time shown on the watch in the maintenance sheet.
7:00:18
